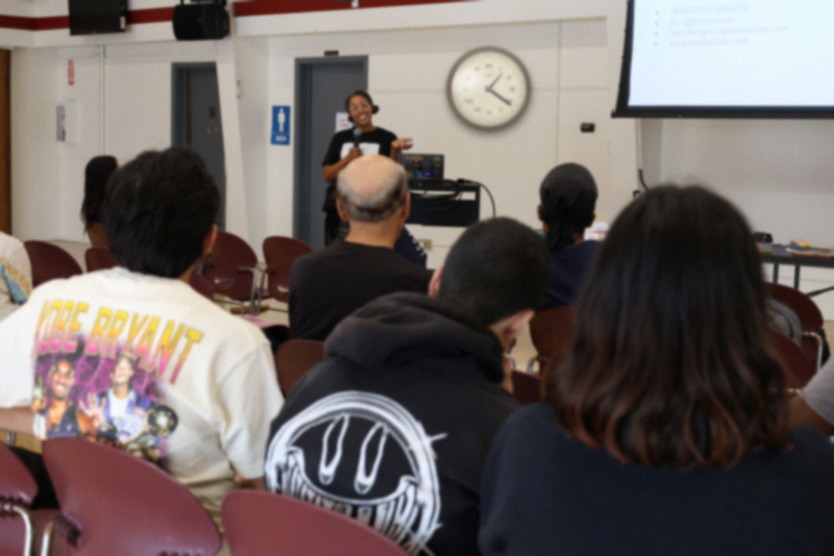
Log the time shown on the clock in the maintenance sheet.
1:21
